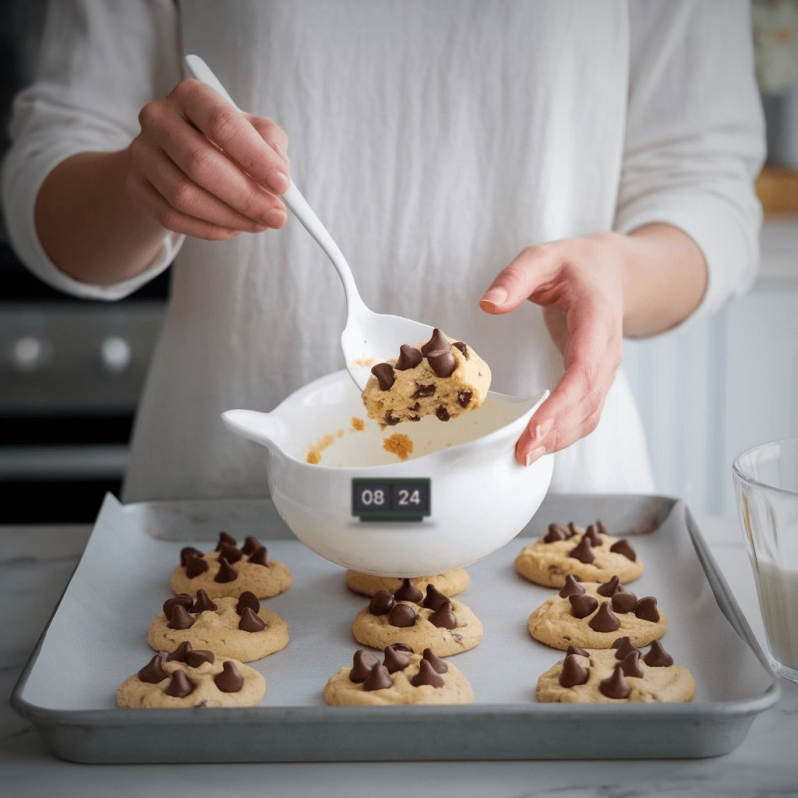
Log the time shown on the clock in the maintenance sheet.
8:24
